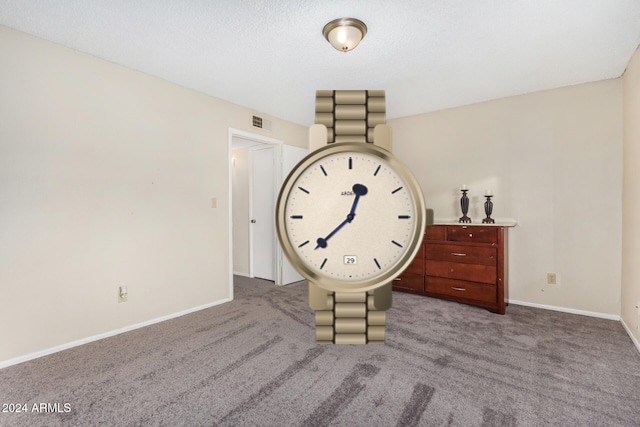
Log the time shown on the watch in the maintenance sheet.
12:38
